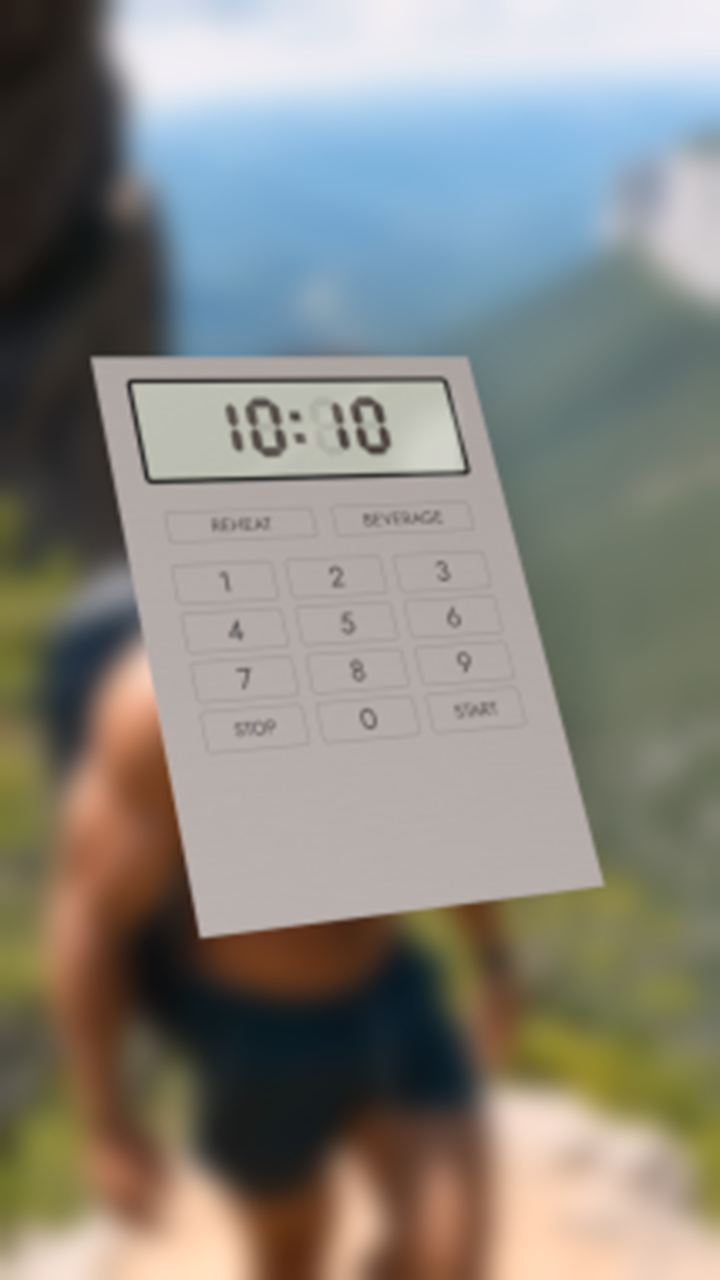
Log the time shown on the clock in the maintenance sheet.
10:10
